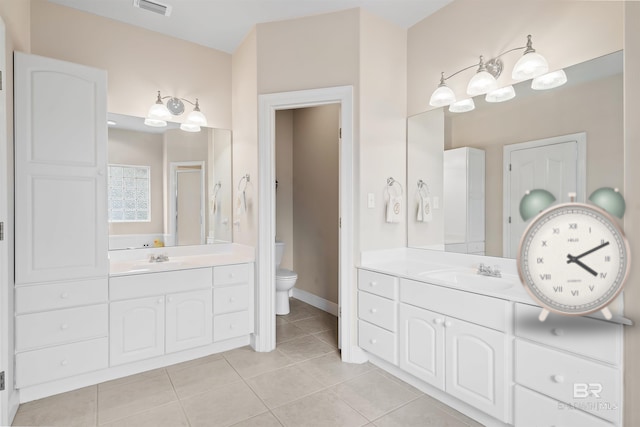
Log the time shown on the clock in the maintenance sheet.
4:11
